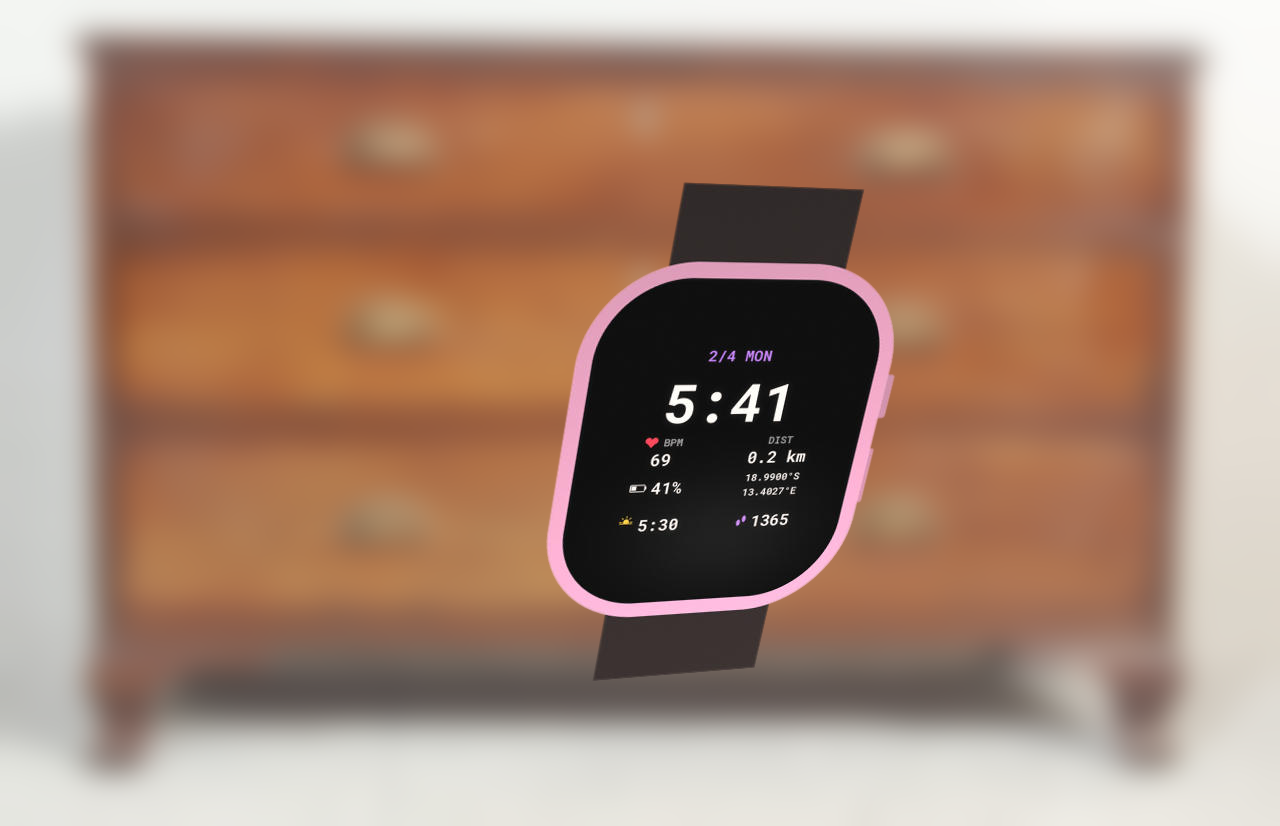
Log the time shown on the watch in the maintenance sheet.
5:41
